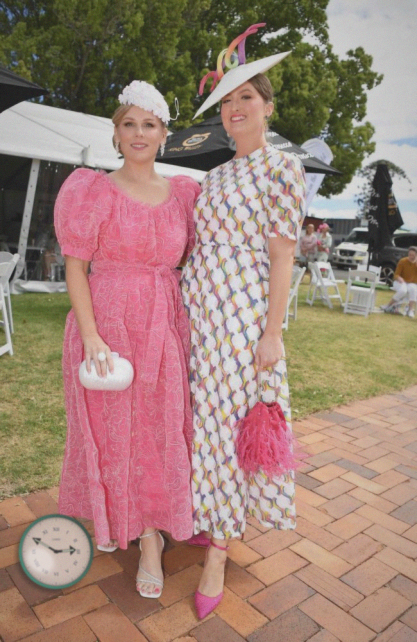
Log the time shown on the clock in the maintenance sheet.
2:50
